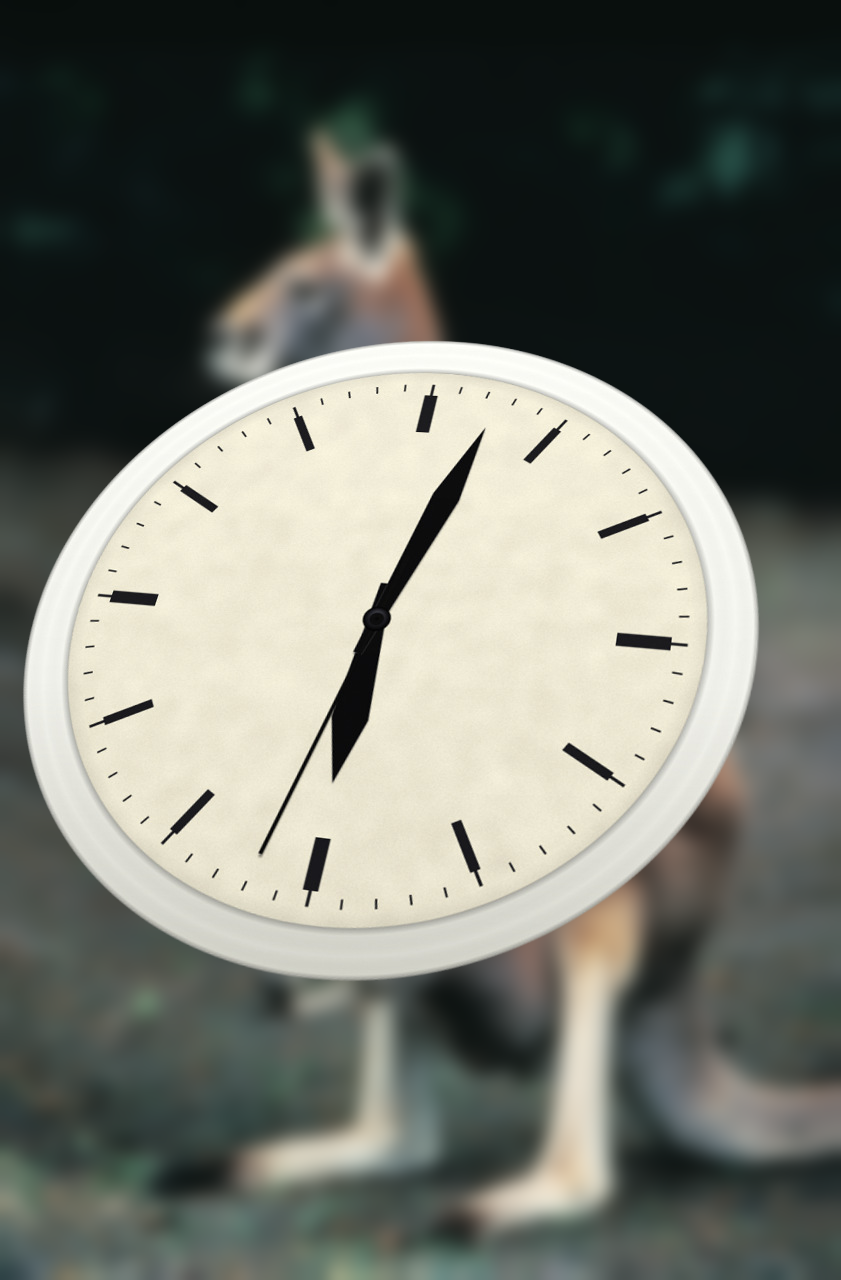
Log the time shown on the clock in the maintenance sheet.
6:02:32
